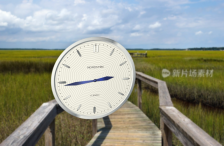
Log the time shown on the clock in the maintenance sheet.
2:44
